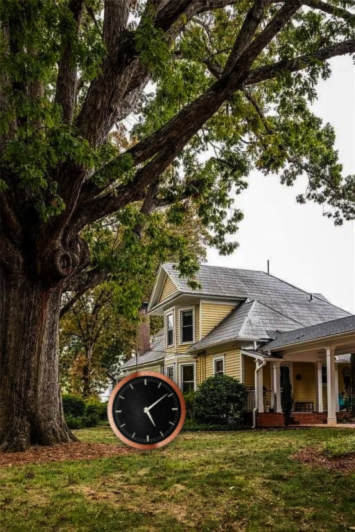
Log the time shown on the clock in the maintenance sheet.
5:09
